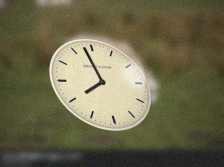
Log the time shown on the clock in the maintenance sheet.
7:58
